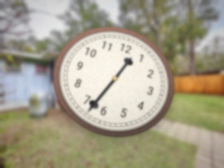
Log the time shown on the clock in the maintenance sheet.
12:33
